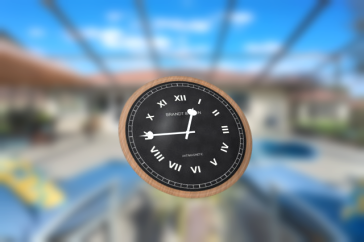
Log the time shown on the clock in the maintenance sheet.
12:45
